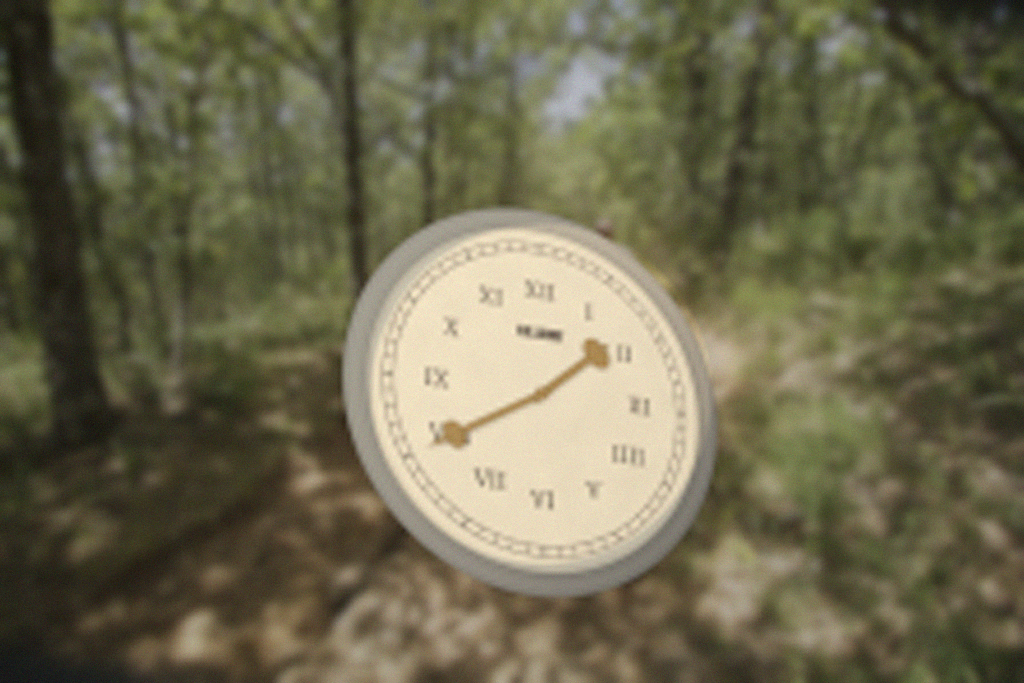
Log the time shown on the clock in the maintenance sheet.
1:40
